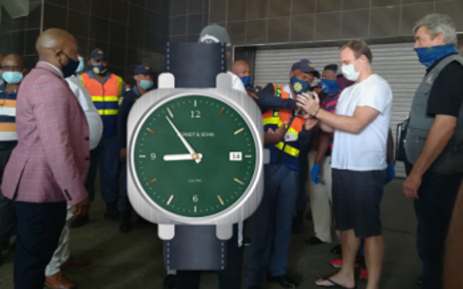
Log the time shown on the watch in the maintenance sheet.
8:54
